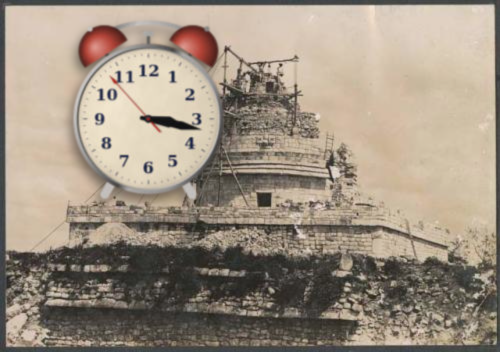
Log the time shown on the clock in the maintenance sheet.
3:16:53
